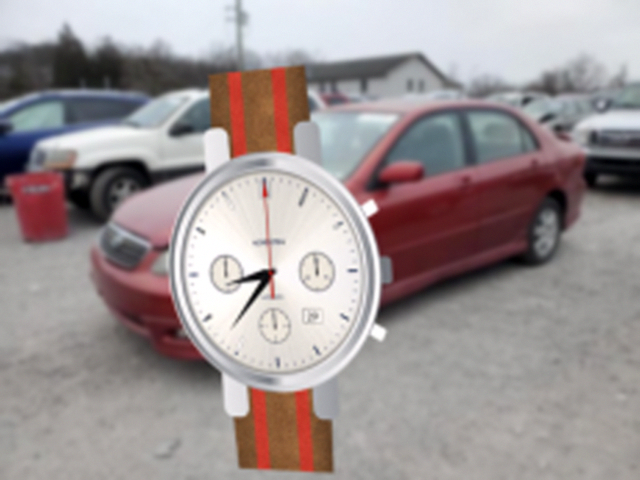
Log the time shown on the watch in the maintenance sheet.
8:37
